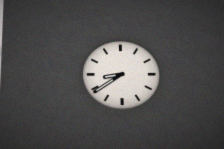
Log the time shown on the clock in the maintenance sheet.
8:39
